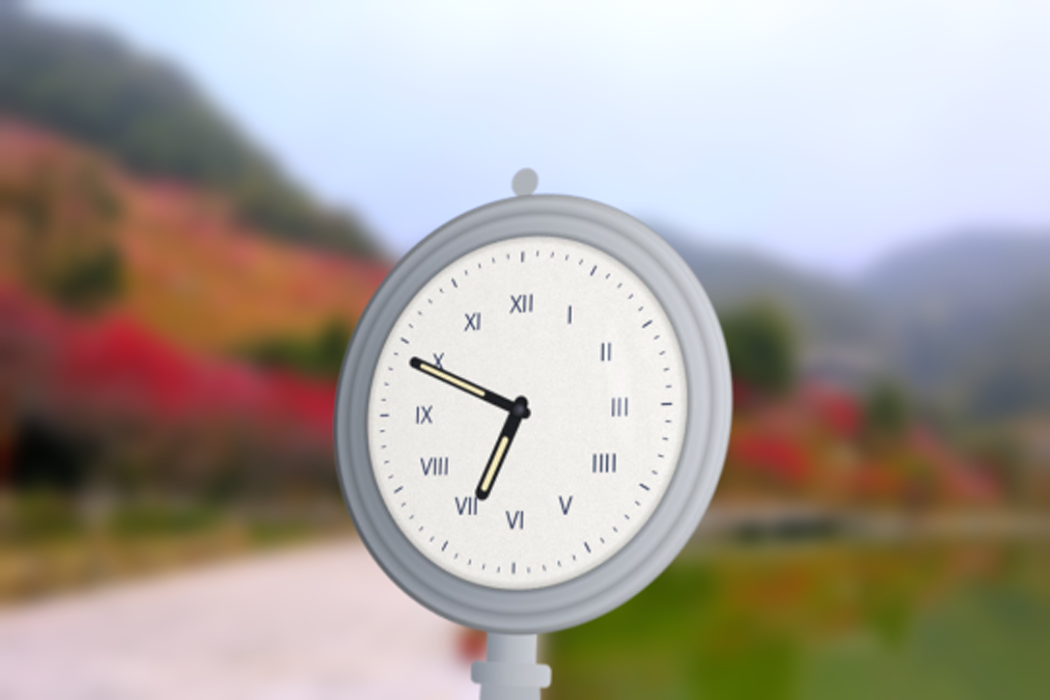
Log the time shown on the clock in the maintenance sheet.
6:49
